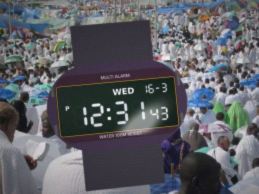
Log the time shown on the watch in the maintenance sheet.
12:31:43
